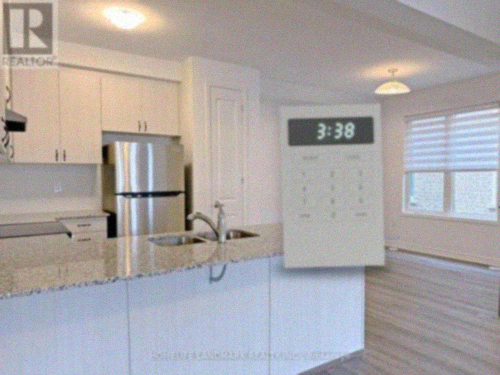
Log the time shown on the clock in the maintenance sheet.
3:38
